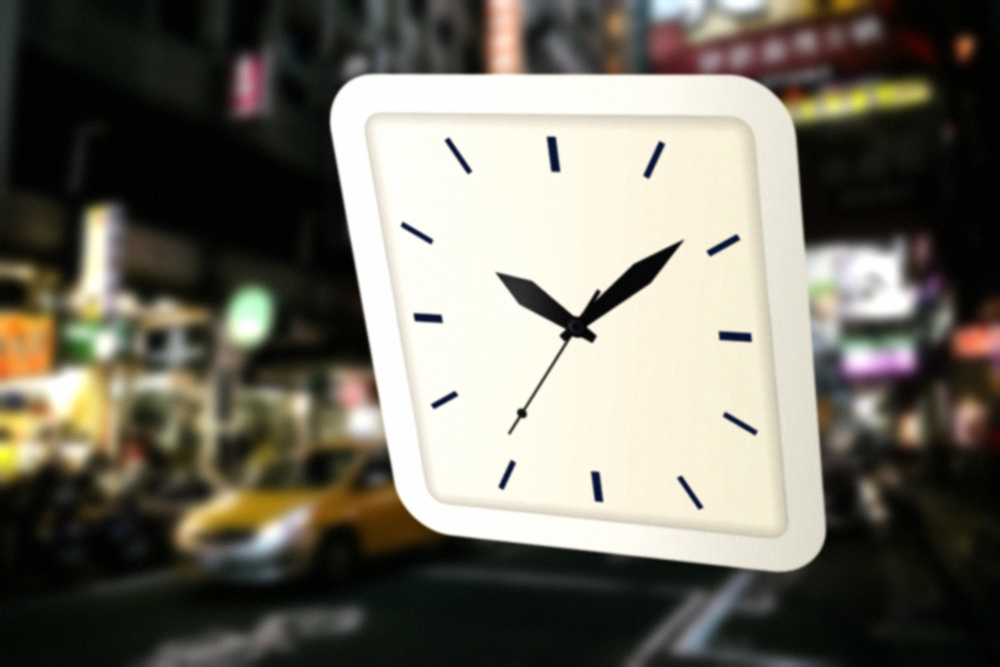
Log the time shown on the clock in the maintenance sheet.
10:08:36
